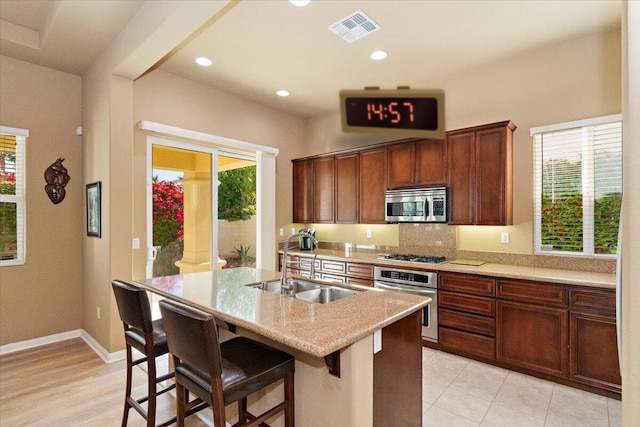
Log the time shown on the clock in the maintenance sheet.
14:57
